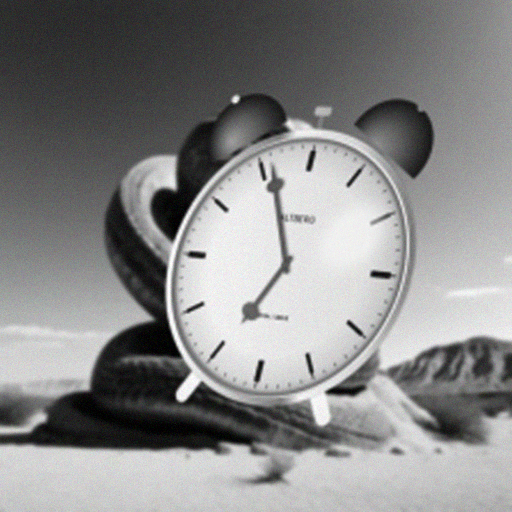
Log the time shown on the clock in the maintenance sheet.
6:56
